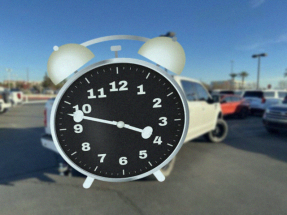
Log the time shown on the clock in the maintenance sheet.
3:48
